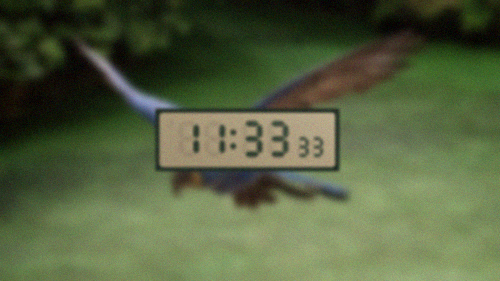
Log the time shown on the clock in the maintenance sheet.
11:33:33
